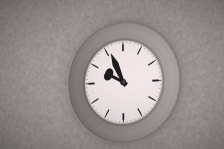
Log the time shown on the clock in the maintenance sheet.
9:56
